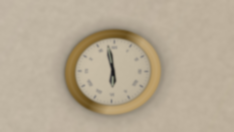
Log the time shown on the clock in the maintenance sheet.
5:58
